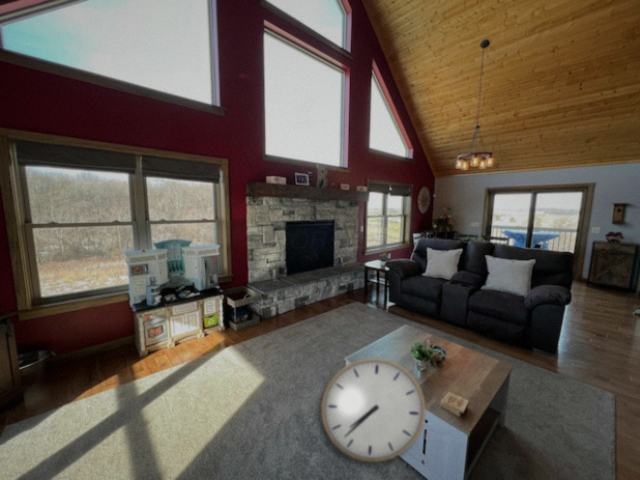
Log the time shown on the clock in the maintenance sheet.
7:37
